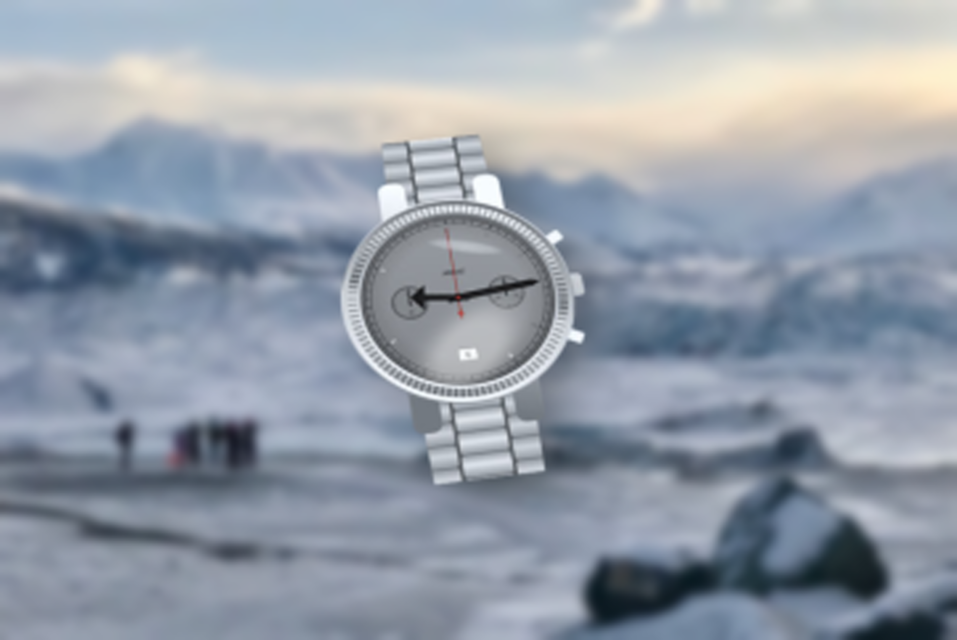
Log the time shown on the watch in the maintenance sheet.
9:14
